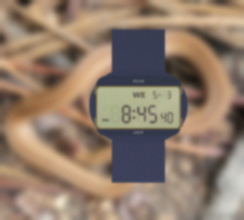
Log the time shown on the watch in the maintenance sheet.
8:45:40
